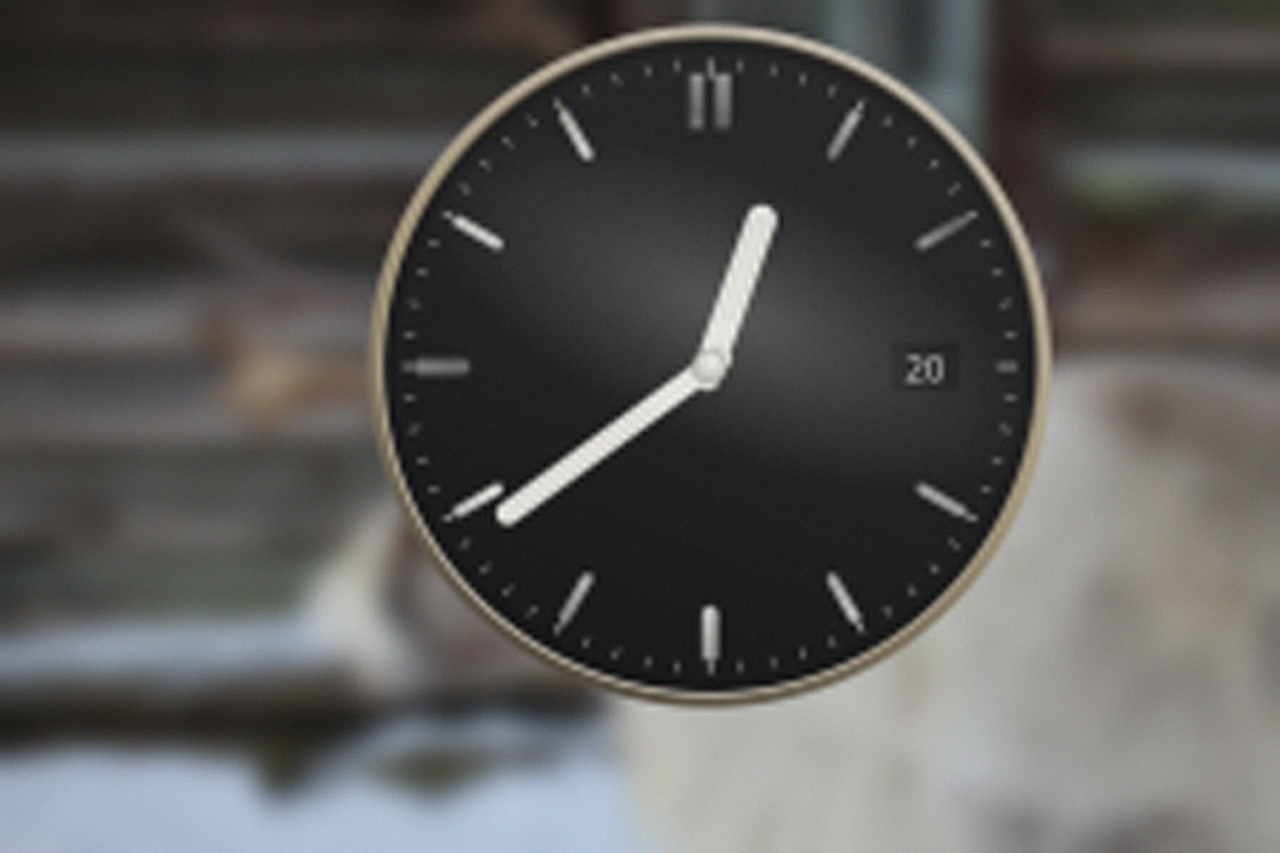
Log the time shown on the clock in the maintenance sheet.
12:39
